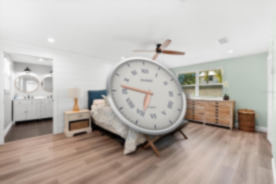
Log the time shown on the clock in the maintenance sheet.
6:47
